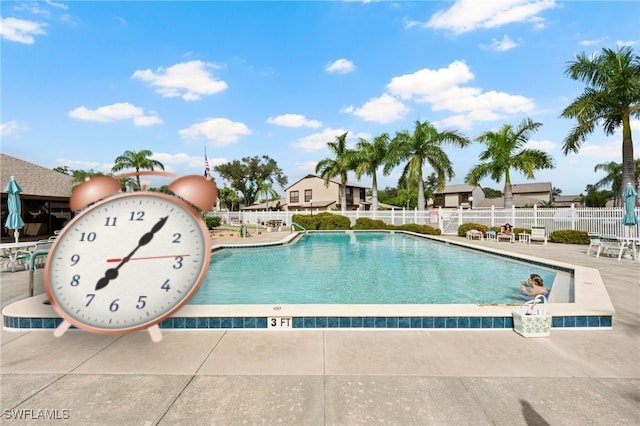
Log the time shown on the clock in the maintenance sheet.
7:05:14
